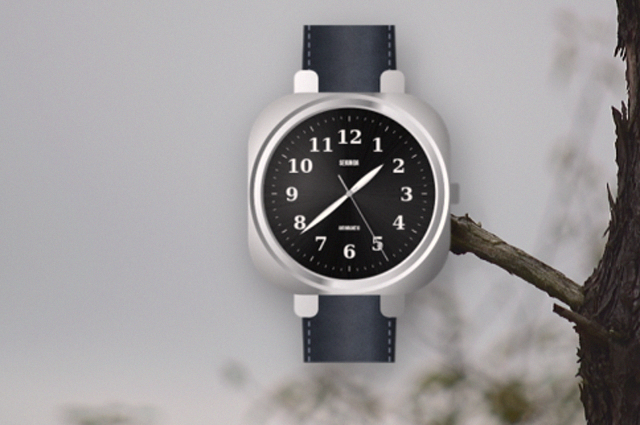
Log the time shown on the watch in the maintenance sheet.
1:38:25
